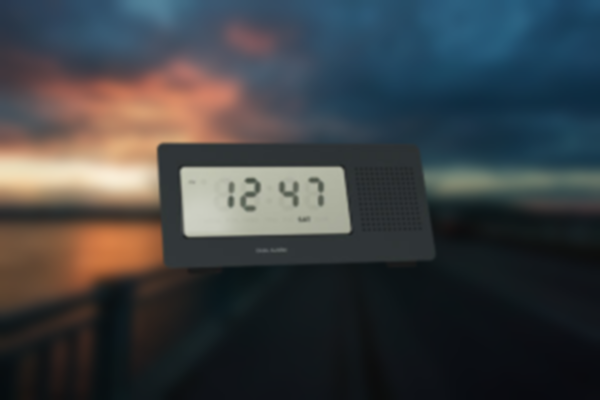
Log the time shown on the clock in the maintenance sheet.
12:47
